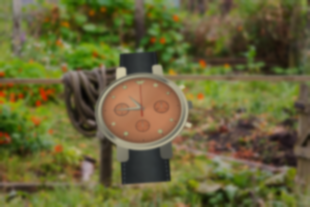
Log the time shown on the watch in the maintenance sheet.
10:45
